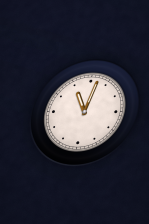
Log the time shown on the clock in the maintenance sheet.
11:02
